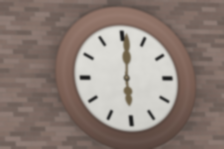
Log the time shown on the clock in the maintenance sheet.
6:01
